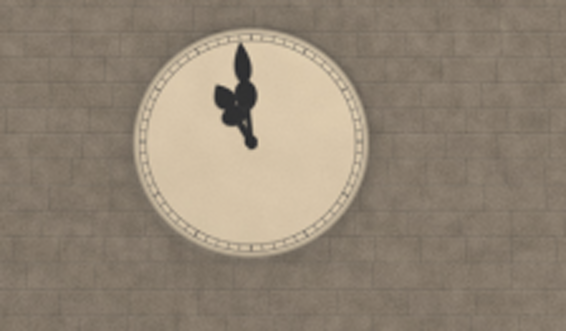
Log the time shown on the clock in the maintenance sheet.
10:59
